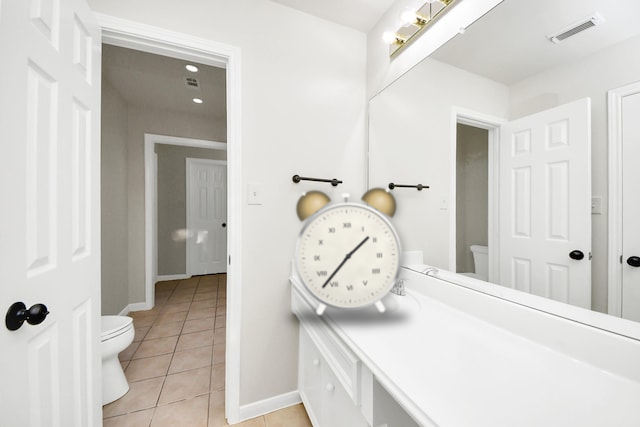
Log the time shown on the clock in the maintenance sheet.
1:37
